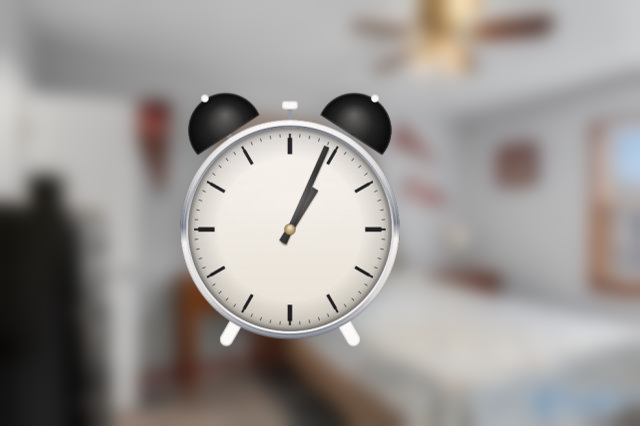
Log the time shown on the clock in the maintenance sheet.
1:04
